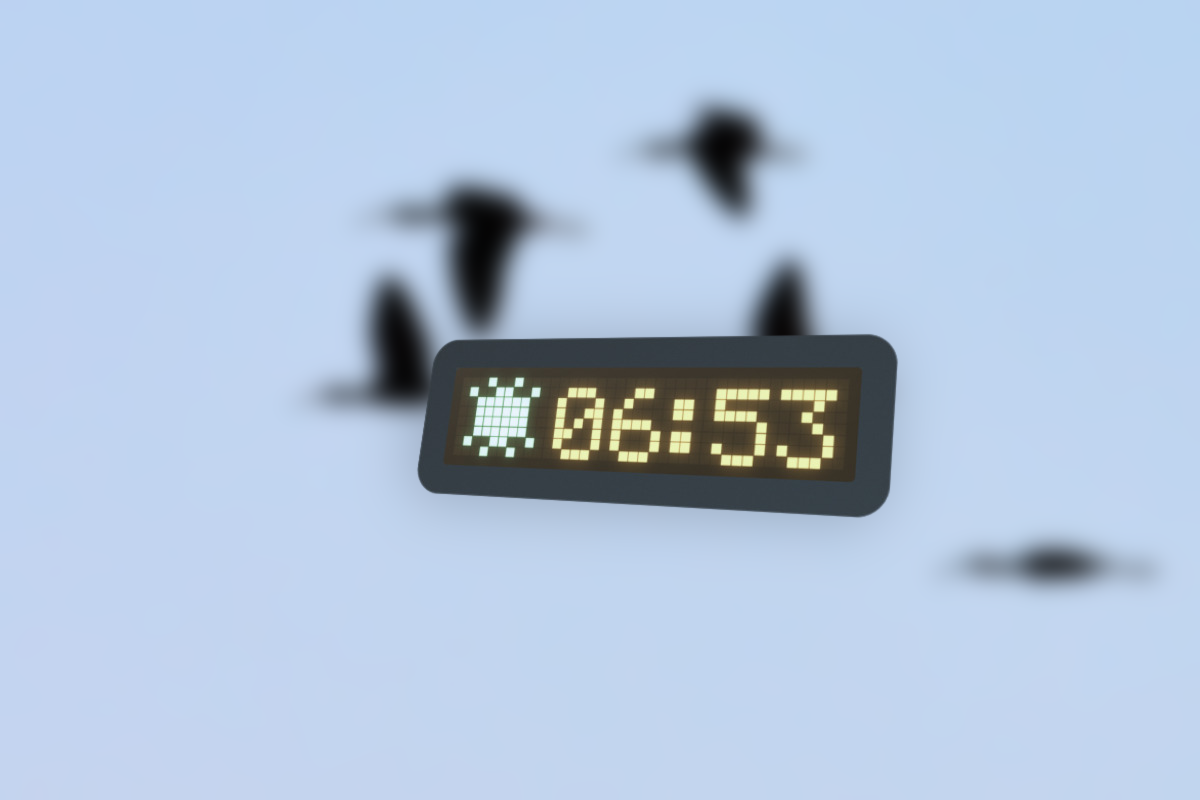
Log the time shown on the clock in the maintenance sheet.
6:53
